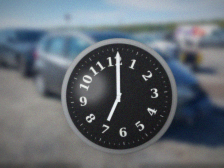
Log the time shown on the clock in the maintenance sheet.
7:01
